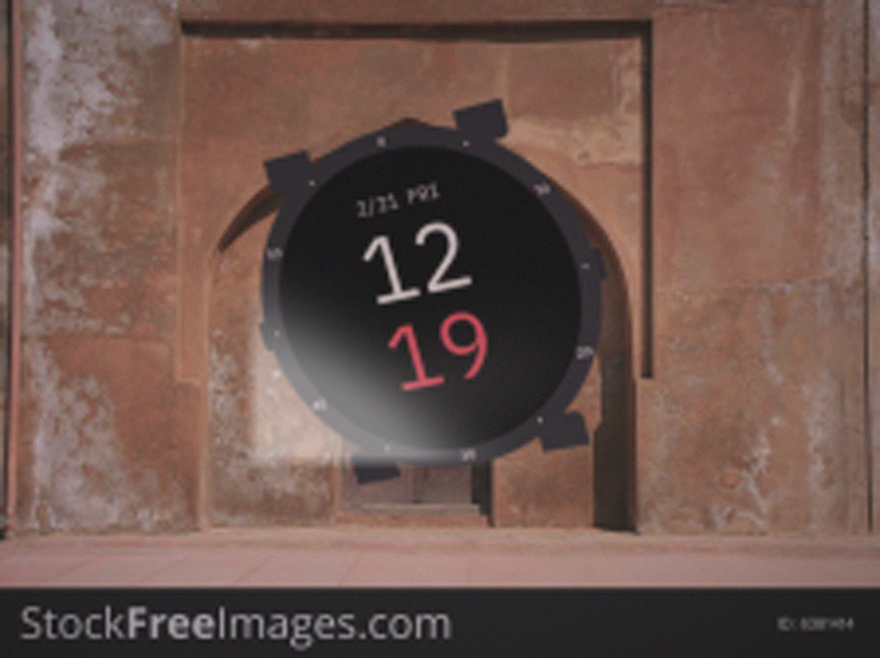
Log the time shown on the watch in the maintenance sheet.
12:19
